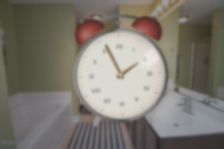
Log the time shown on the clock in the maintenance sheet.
1:56
